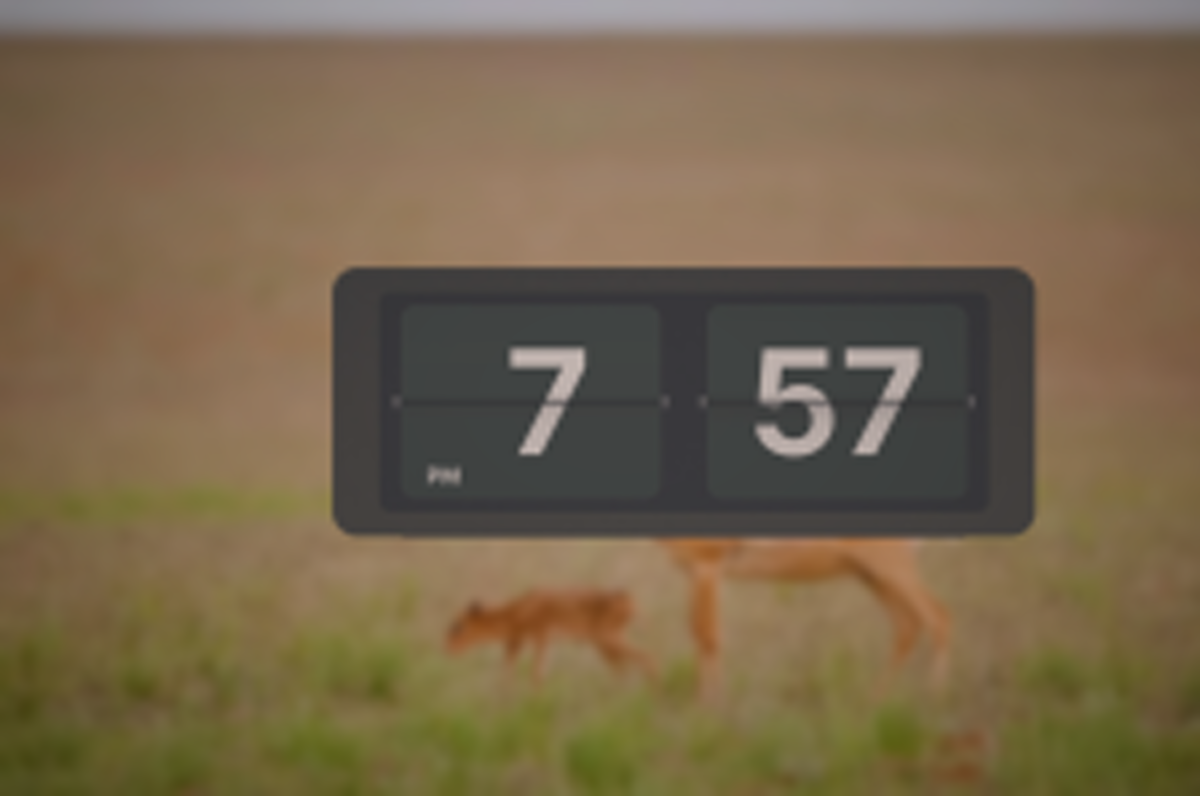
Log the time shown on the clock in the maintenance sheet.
7:57
